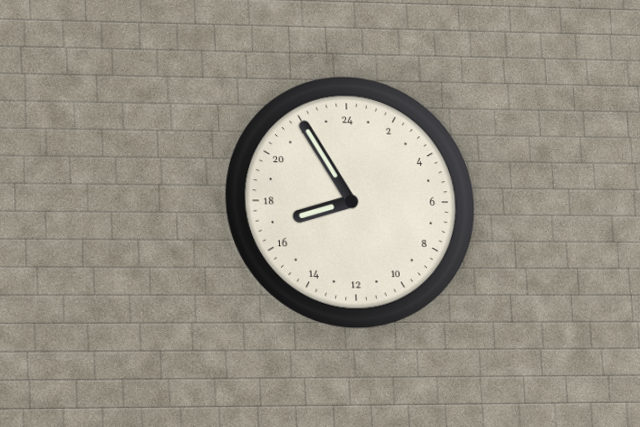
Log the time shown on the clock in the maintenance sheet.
16:55
